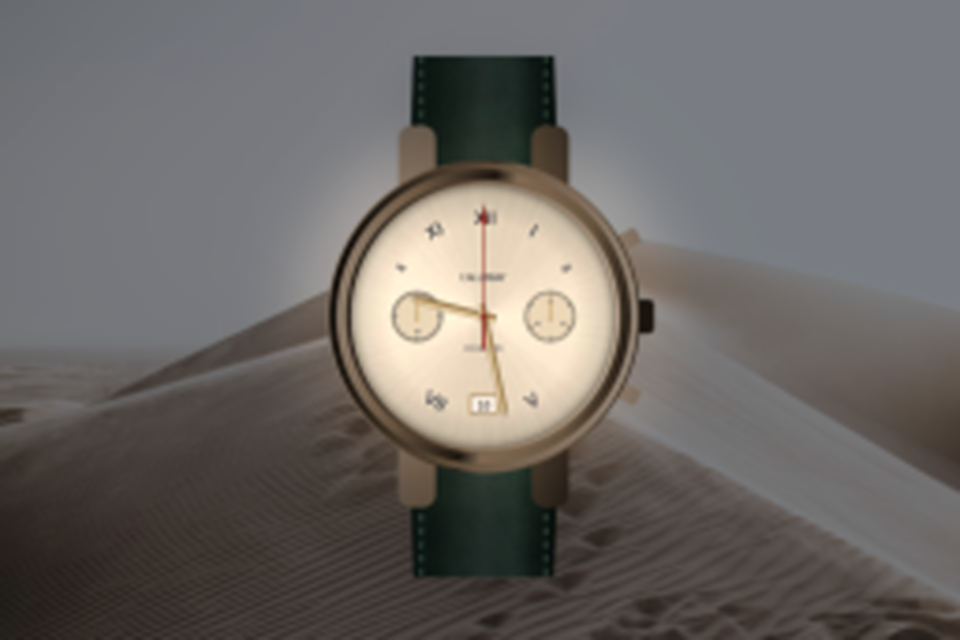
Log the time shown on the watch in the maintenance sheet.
9:28
